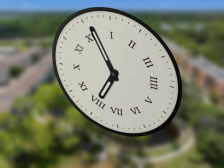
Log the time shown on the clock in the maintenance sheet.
8:01
